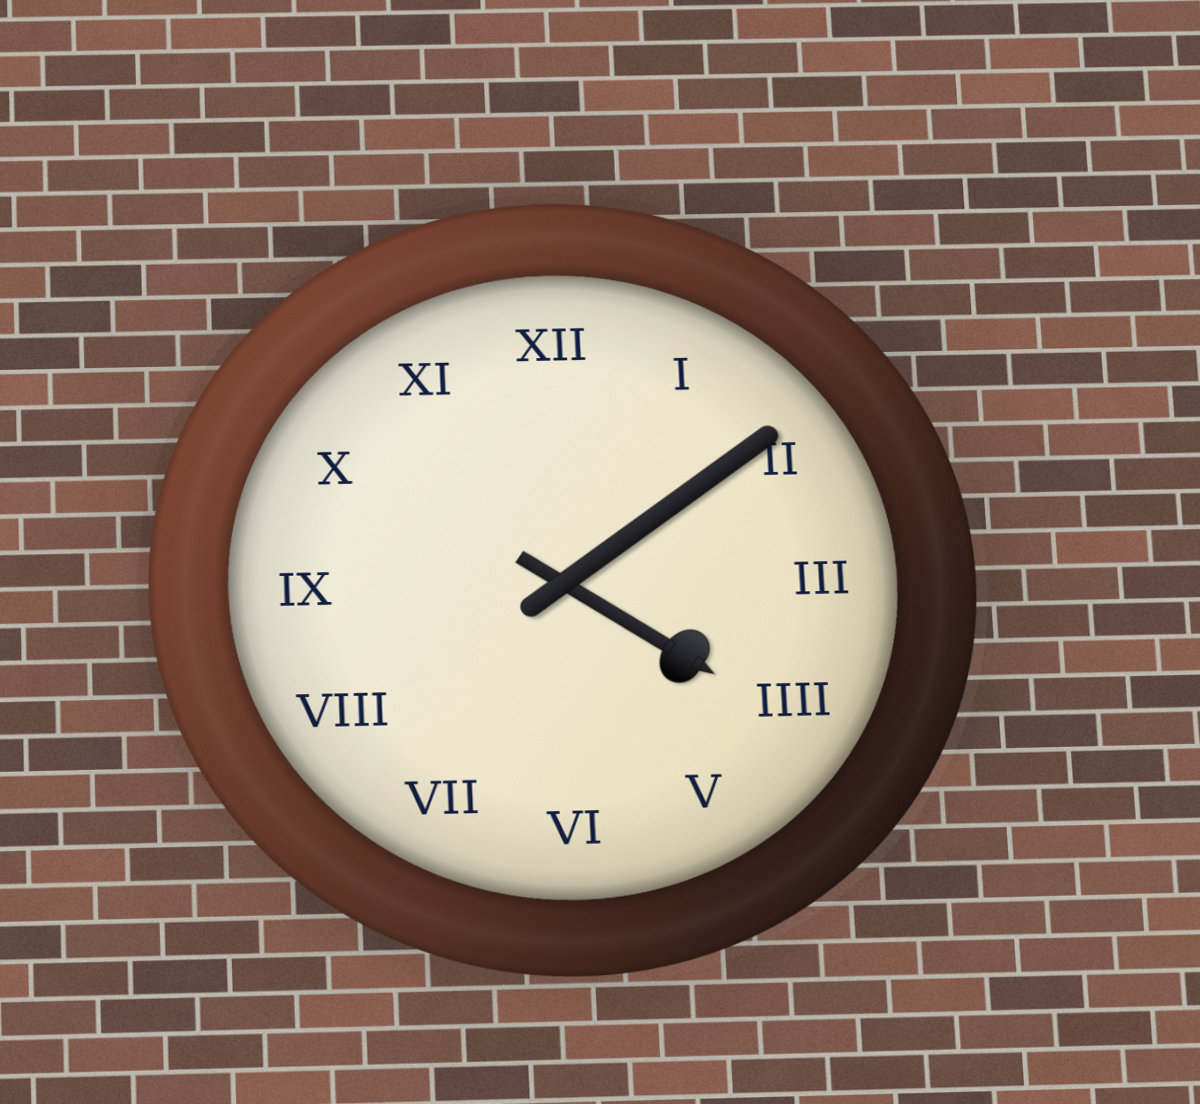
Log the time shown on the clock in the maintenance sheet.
4:09
